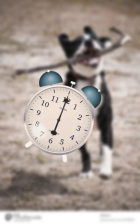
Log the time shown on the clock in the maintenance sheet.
6:00
